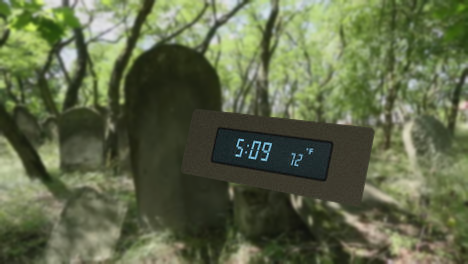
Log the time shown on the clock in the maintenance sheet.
5:09
